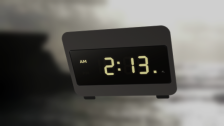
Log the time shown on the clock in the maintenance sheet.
2:13
